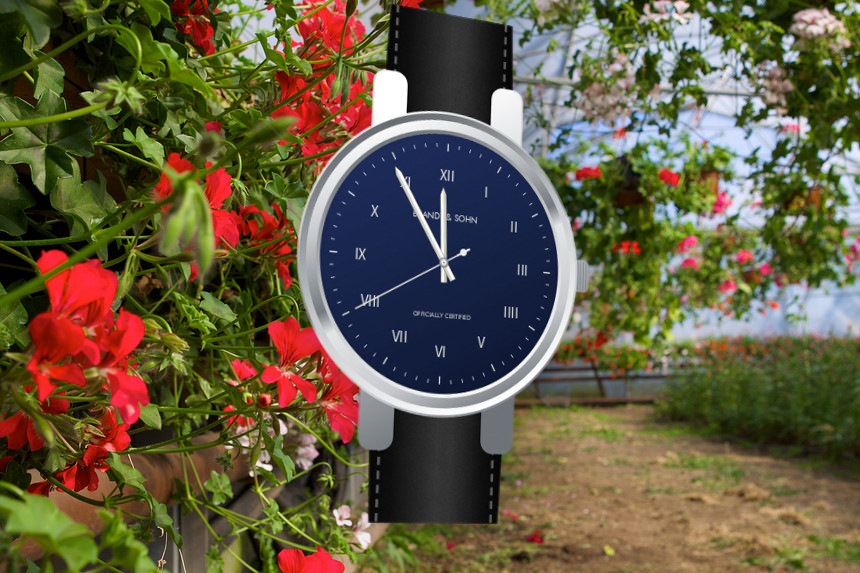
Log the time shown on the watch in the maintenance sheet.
11:54:40
